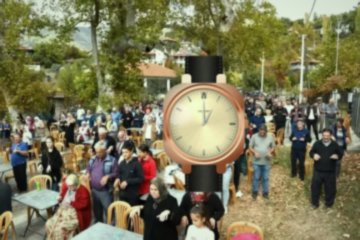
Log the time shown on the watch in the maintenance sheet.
1:00
